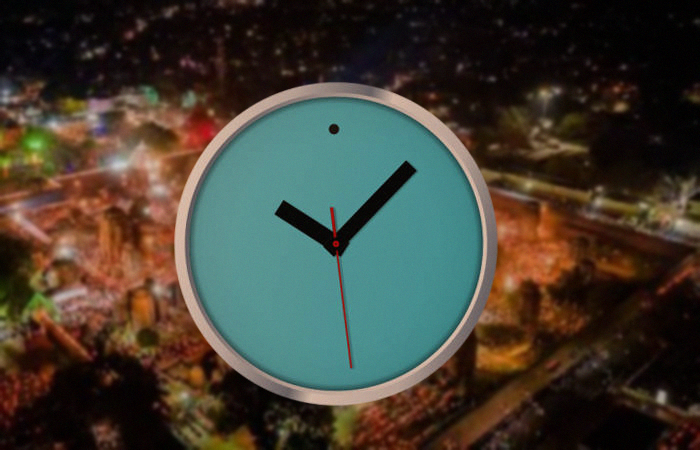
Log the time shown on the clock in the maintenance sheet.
10:07:29
